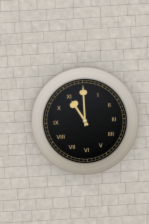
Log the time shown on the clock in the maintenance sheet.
11:00
